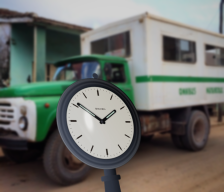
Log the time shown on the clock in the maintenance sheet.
1:51
